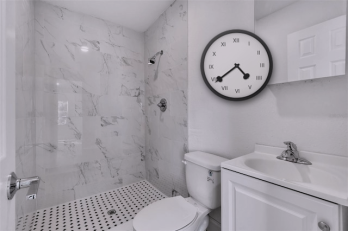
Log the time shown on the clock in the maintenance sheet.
4:39
